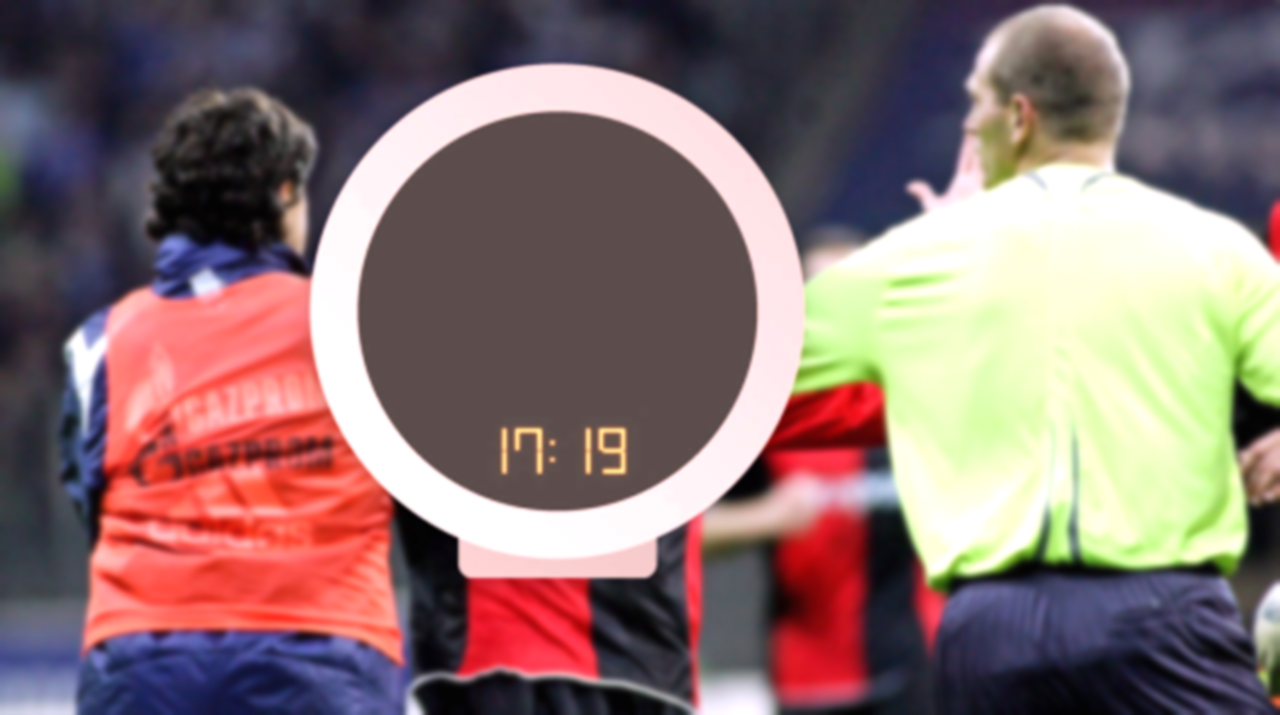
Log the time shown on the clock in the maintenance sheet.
17:19
